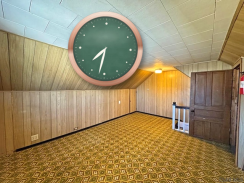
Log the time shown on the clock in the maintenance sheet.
7:32
